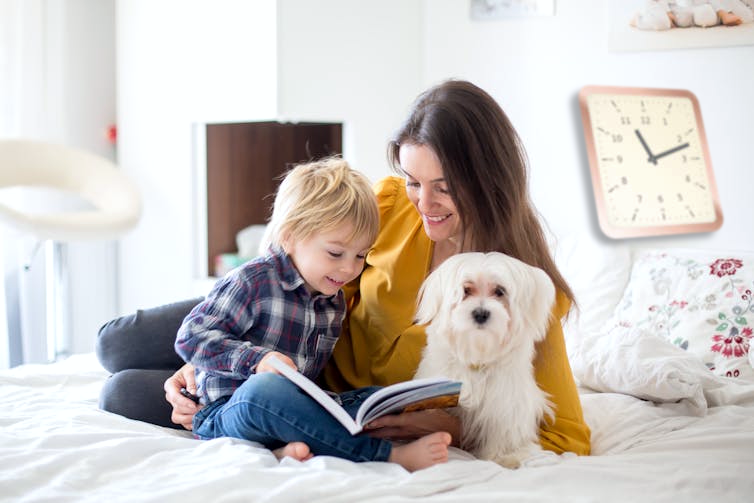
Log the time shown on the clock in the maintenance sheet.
11:12
